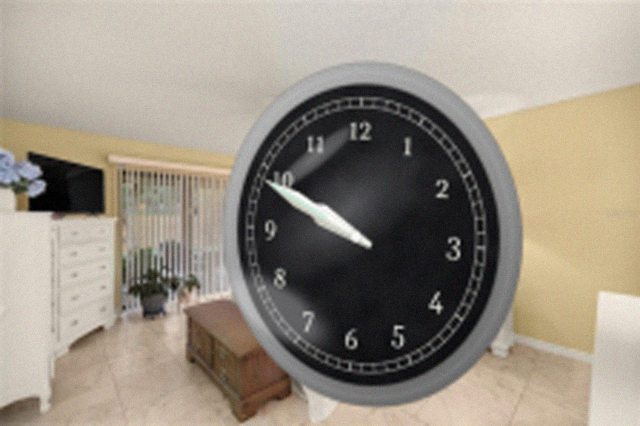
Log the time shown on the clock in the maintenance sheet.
9:49
